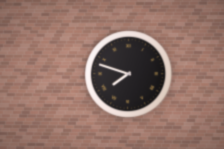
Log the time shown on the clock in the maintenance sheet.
7:48
